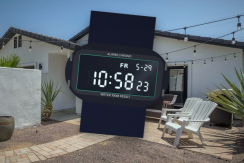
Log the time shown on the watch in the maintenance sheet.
10:58:23
